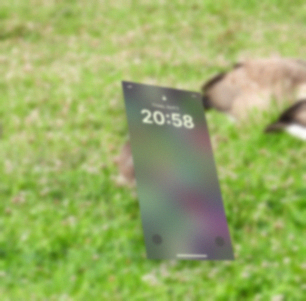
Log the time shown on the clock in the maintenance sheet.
20:58
